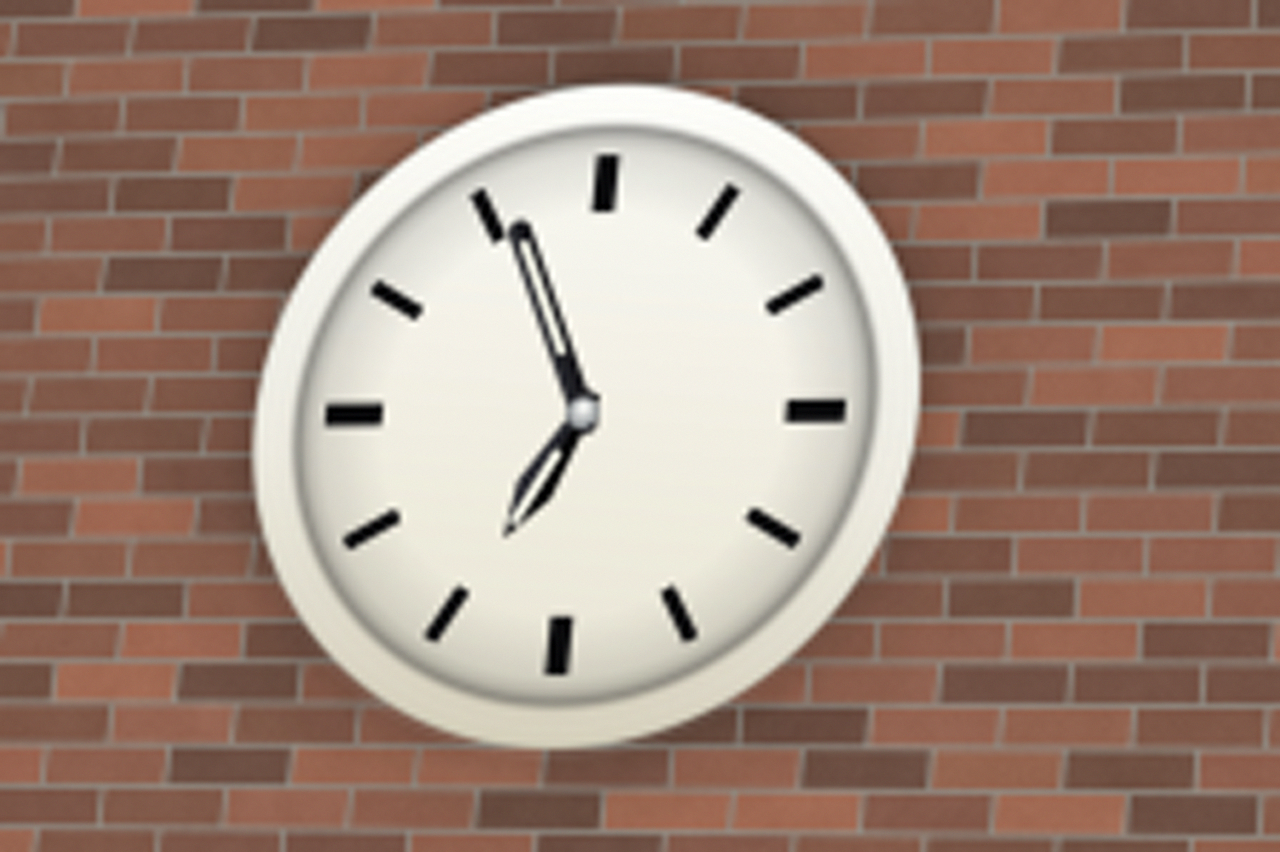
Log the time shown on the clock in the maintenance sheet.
6:56
